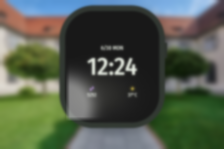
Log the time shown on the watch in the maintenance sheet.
12:24
